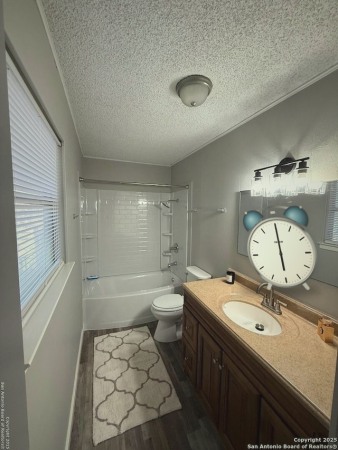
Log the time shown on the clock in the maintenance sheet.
6:00
